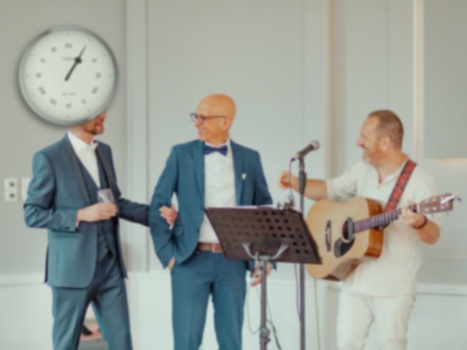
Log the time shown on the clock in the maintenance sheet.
1:05
